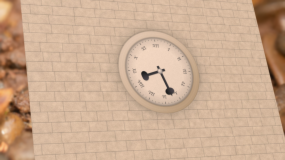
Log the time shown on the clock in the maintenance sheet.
8:27
